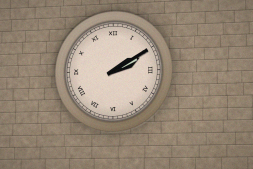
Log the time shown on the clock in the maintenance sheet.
2:10
